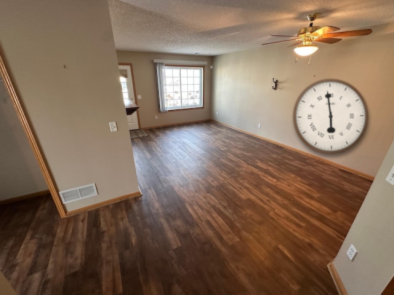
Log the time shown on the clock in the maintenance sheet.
5:59
